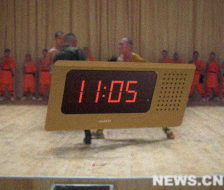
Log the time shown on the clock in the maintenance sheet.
11:05
